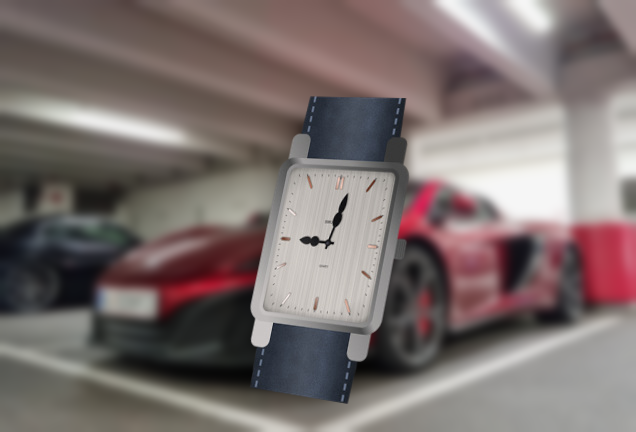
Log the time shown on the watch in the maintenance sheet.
9:02
